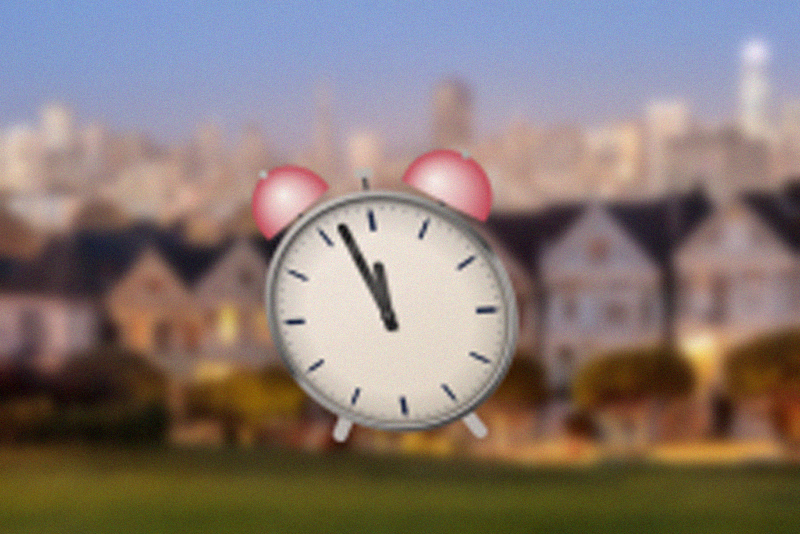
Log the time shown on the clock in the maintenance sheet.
11:57
